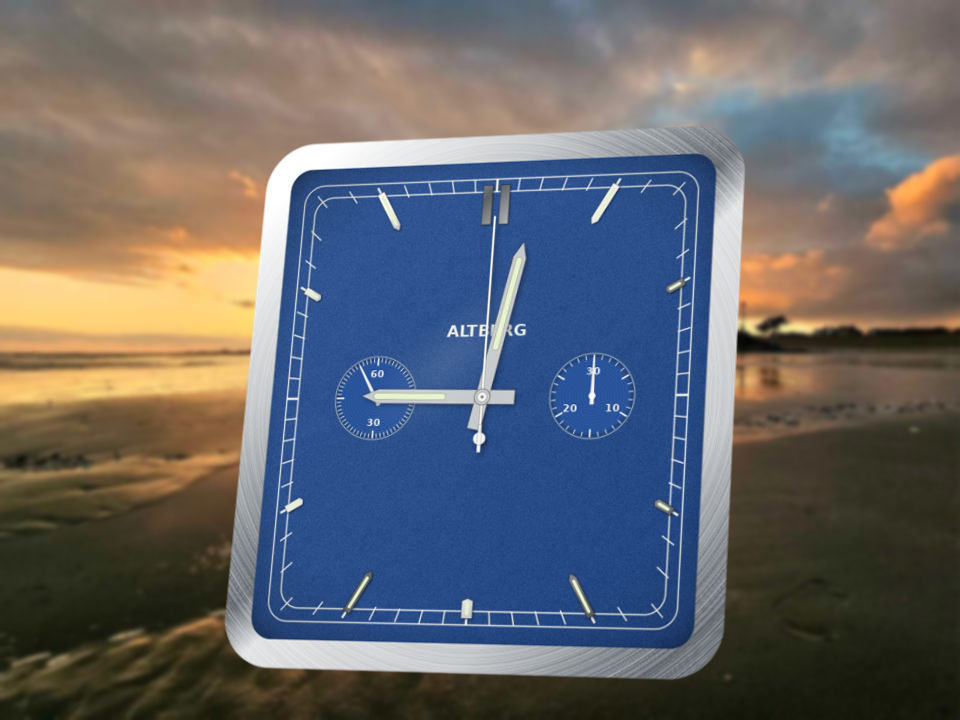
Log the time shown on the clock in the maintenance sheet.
9:01:55
